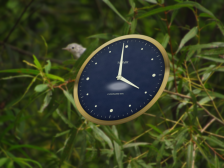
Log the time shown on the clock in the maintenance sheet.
3:59
